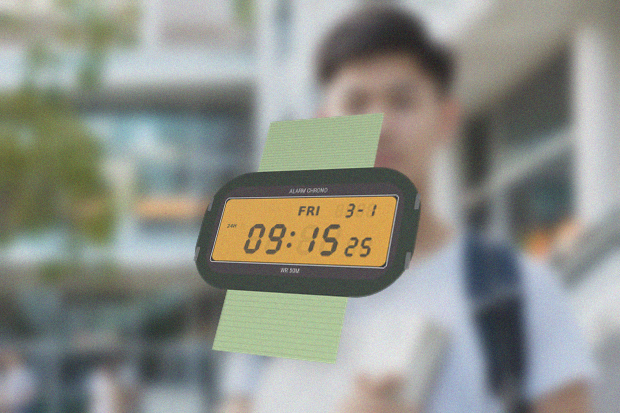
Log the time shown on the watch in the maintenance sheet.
9:15:25
